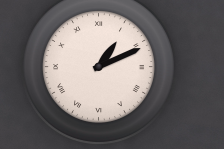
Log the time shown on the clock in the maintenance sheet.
1:11
